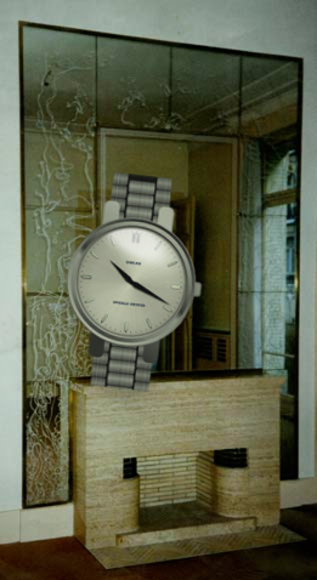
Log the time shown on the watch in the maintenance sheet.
10:19
